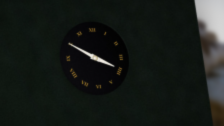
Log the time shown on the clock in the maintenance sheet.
3:50
